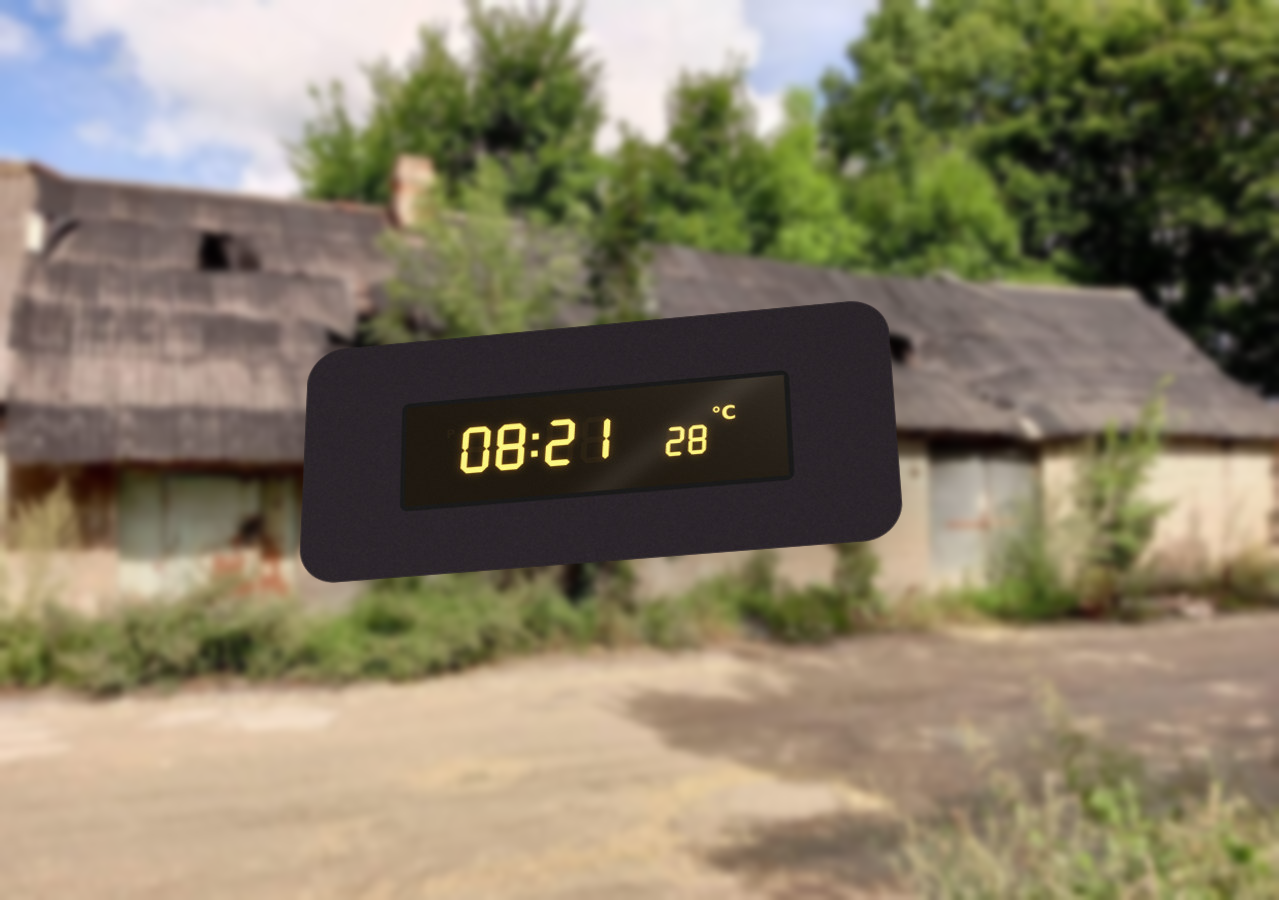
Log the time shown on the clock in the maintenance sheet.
8:21
